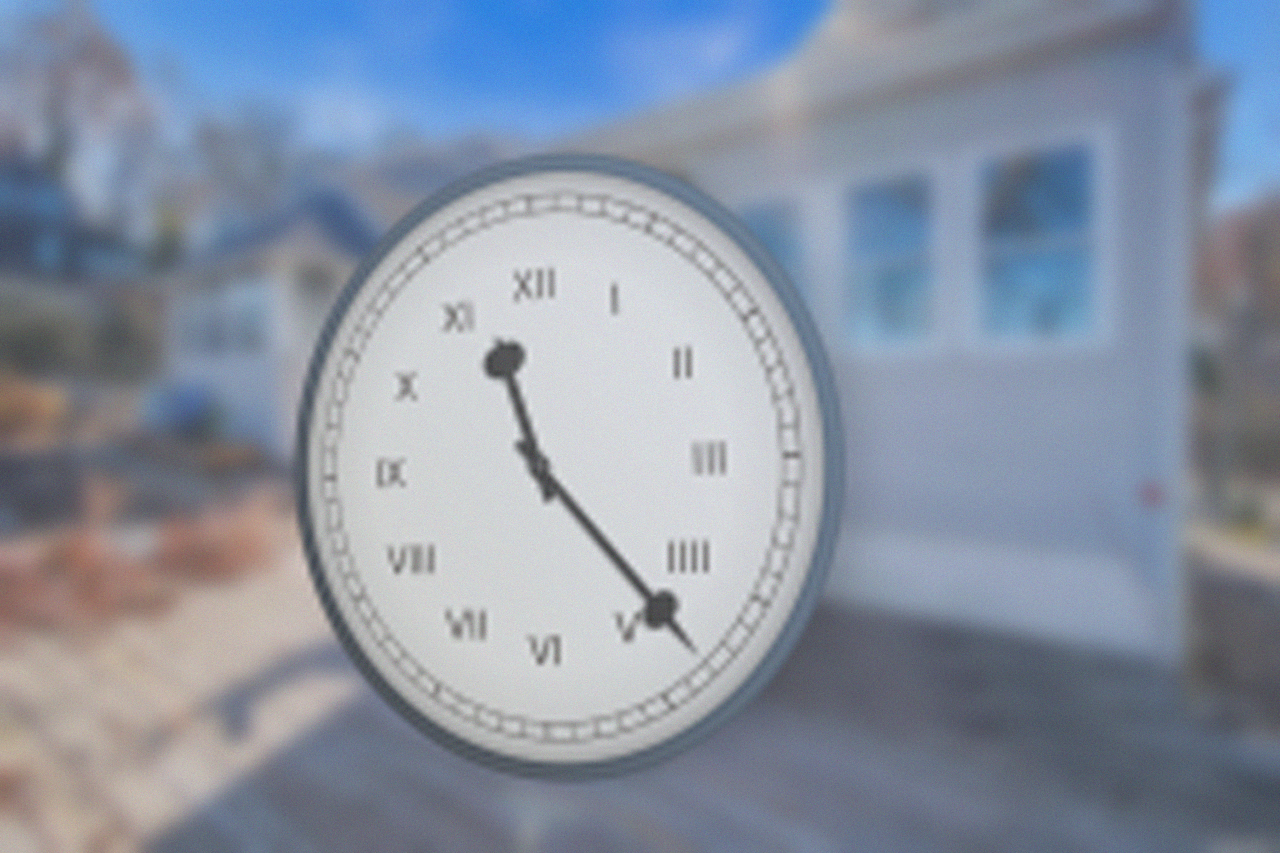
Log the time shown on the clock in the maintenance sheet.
11:23
